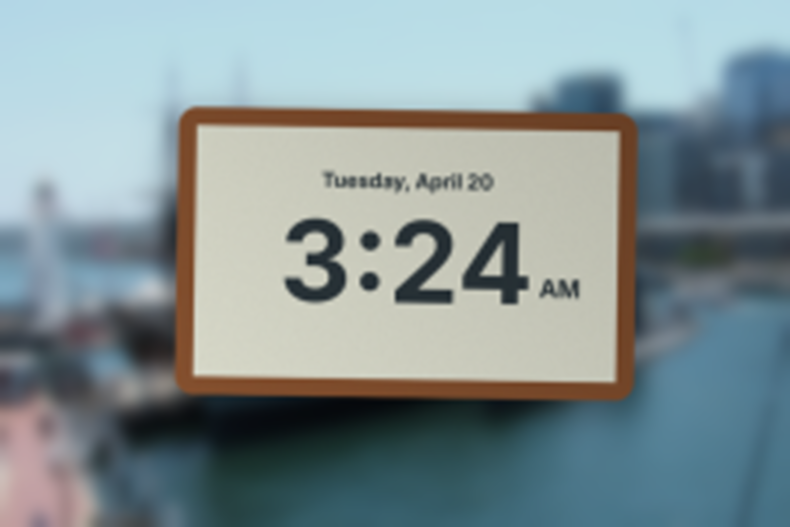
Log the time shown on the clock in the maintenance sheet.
3:24
